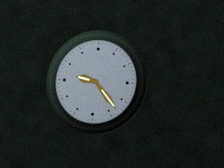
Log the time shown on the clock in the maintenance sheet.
9:23
